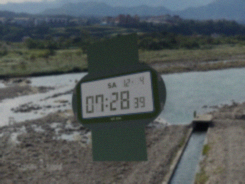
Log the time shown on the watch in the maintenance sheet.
7:28
